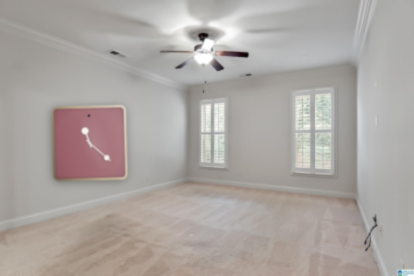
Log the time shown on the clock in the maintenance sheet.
11:22
